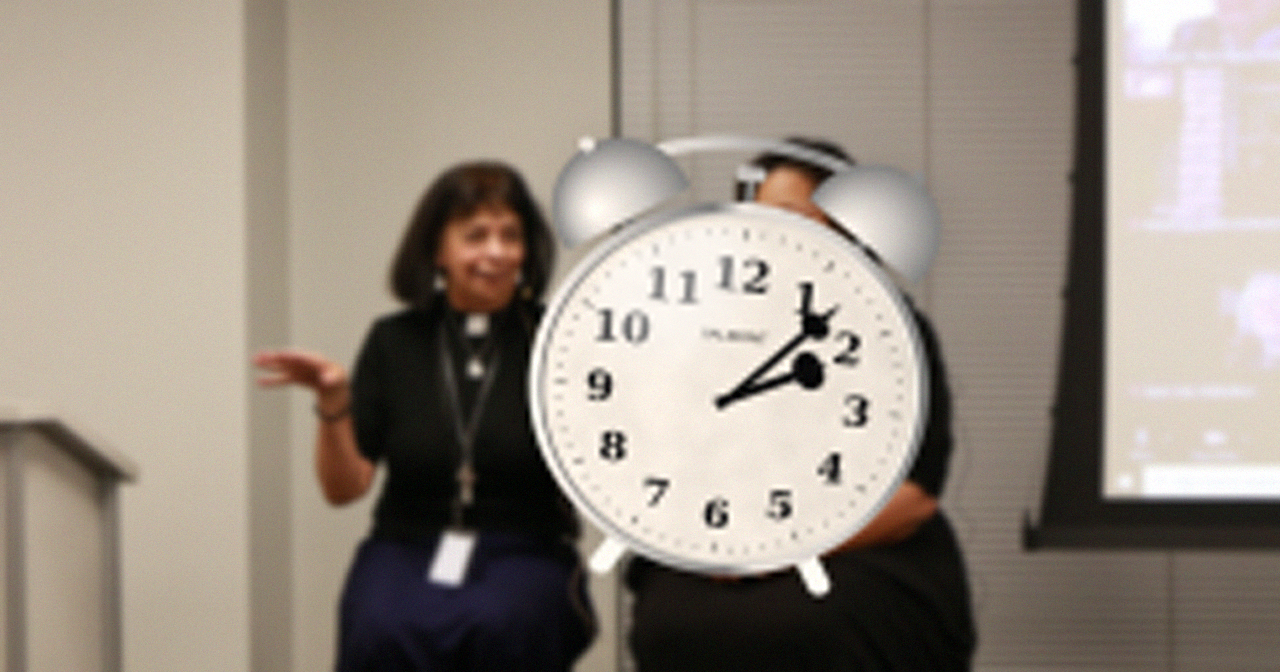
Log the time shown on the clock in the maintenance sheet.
2:07
